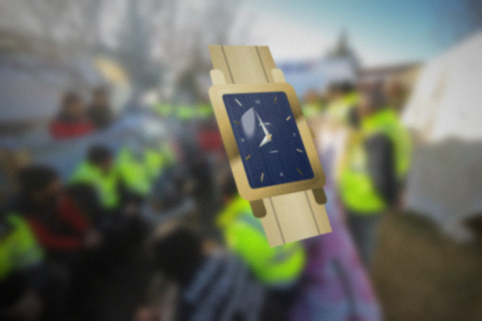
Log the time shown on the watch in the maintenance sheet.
7:58
